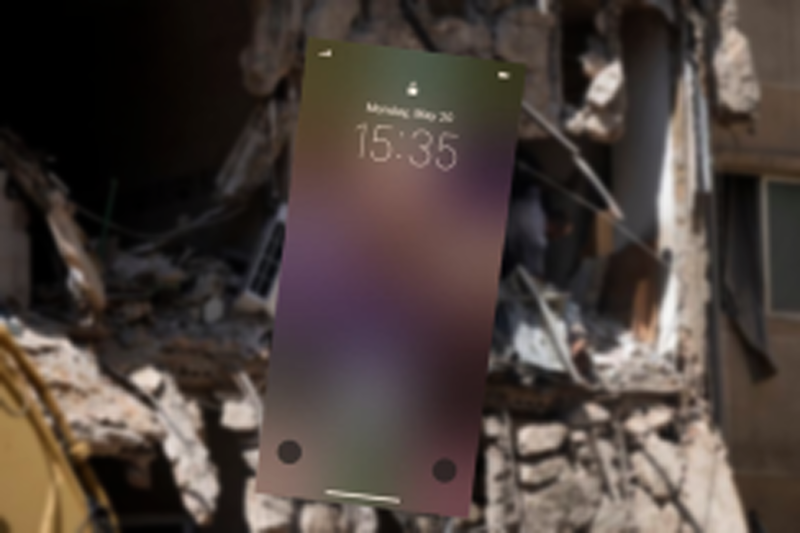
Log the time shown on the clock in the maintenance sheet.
15:35
